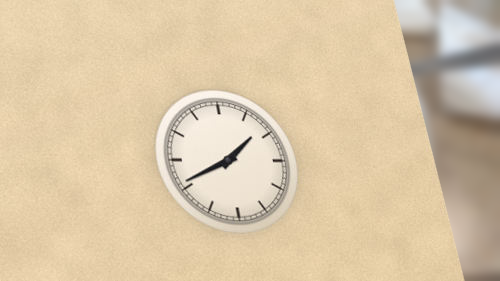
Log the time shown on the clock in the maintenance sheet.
1:41
